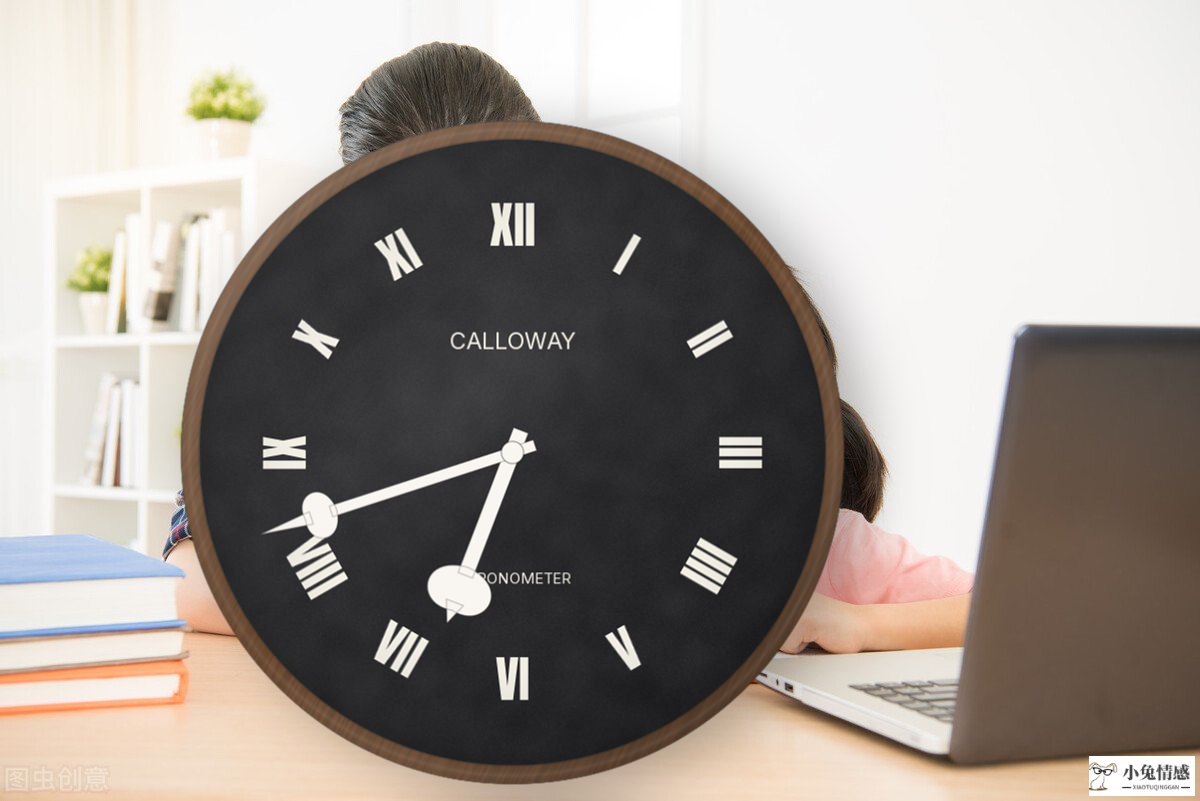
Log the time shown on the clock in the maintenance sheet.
6:42
